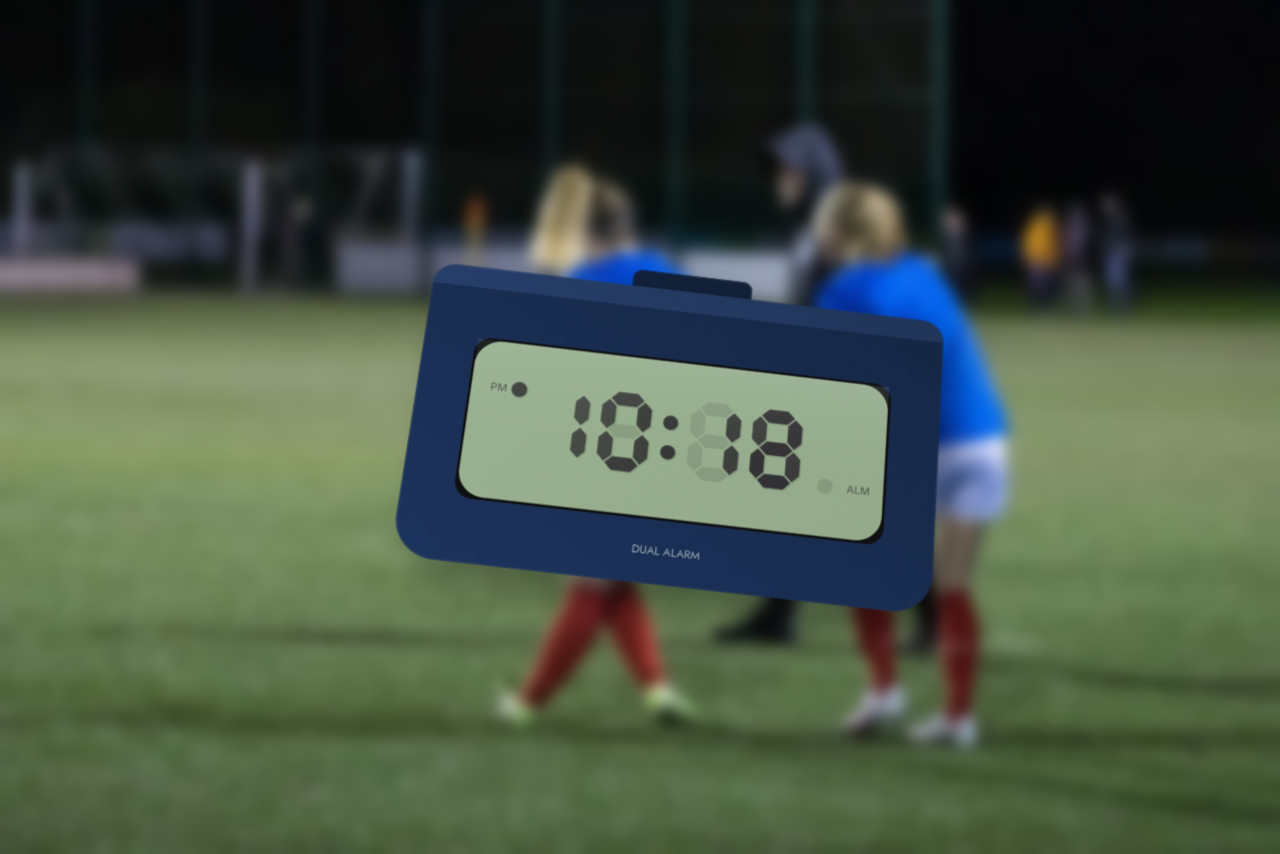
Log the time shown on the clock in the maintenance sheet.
10:18
